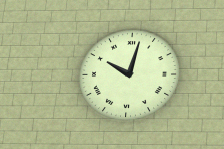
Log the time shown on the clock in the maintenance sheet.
10:02
